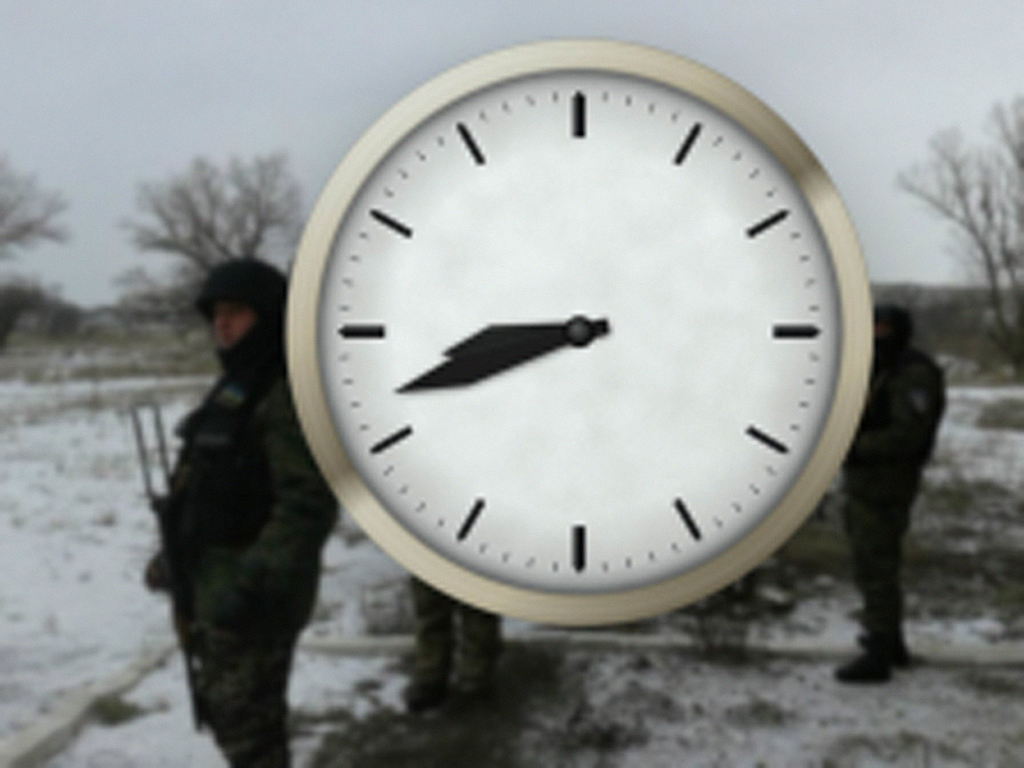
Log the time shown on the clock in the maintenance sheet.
8:42
